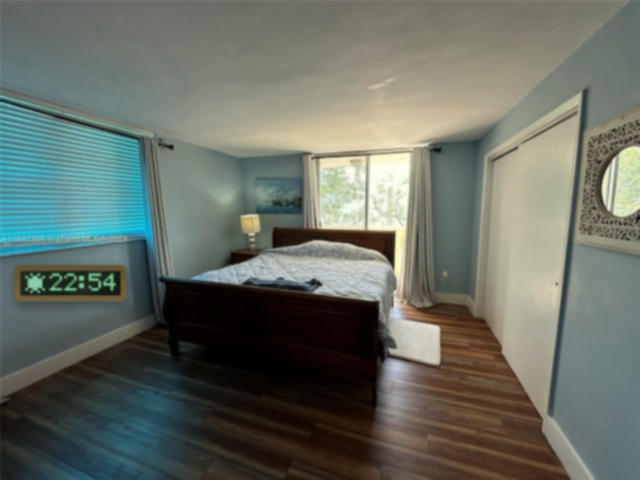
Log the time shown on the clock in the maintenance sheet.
22:54
